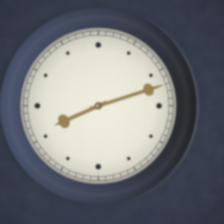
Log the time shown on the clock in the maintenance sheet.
8:12
